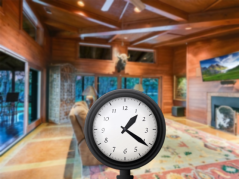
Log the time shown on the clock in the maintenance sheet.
1:21
